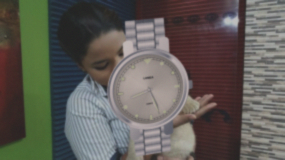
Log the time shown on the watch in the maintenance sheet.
8:27
